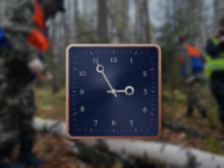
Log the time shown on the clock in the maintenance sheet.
2:55
